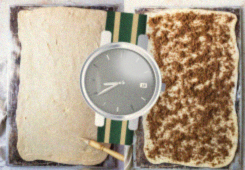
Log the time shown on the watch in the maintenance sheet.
8:39
